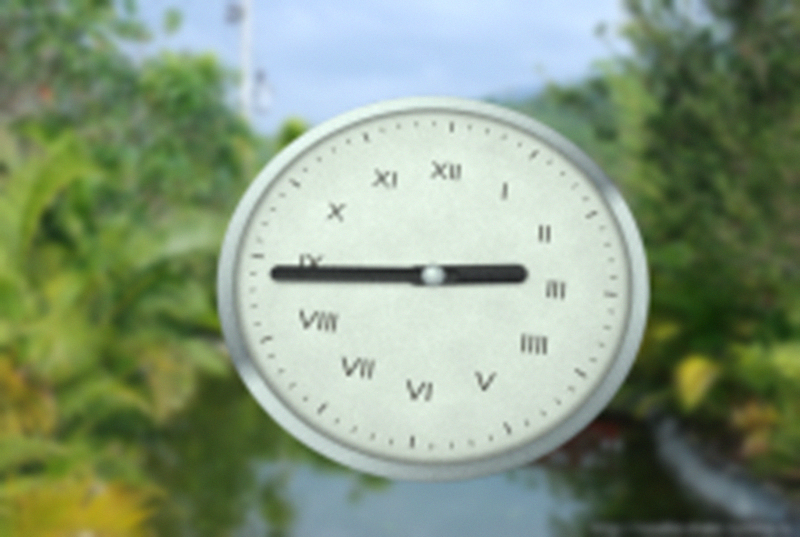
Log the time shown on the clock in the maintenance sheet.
2:44
